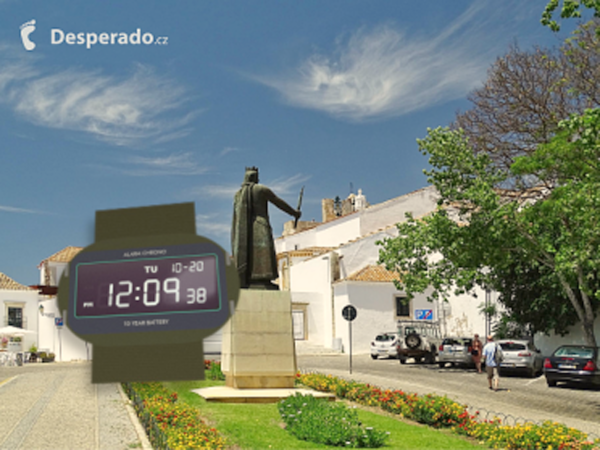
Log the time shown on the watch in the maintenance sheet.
12:09:38
